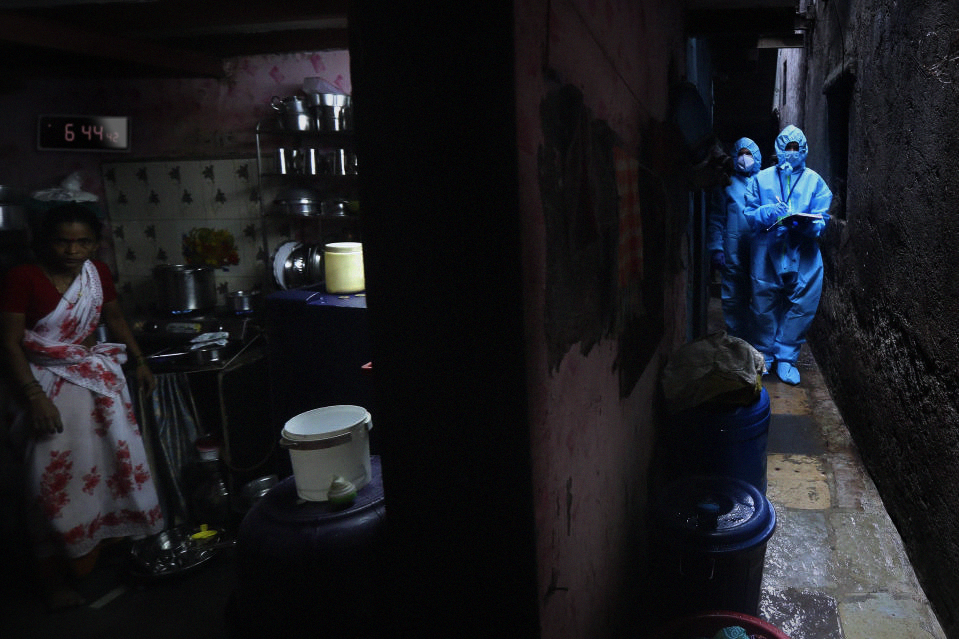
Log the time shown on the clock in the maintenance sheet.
6:44
